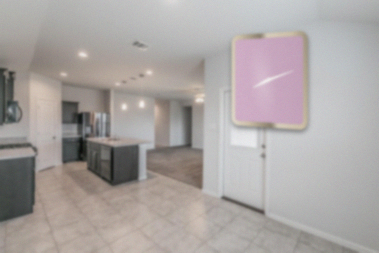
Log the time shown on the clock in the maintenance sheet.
8:12
